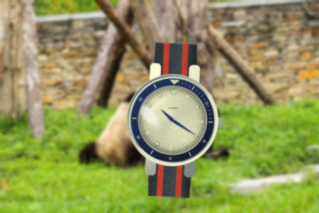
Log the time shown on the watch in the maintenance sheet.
10:20
